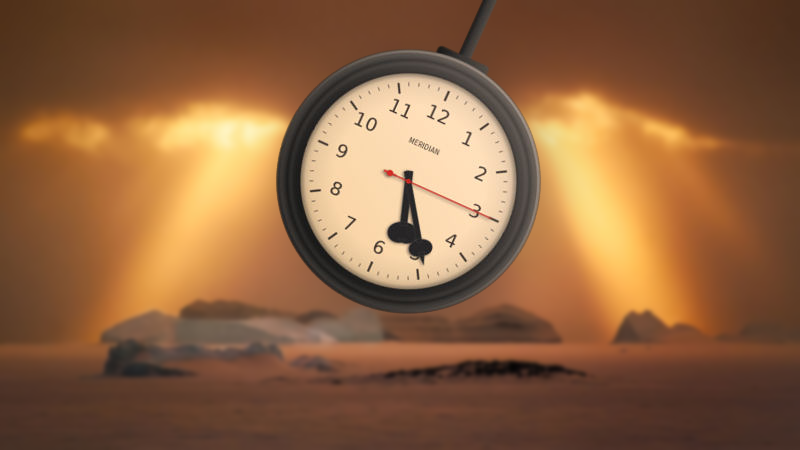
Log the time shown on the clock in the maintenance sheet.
5:24:15
